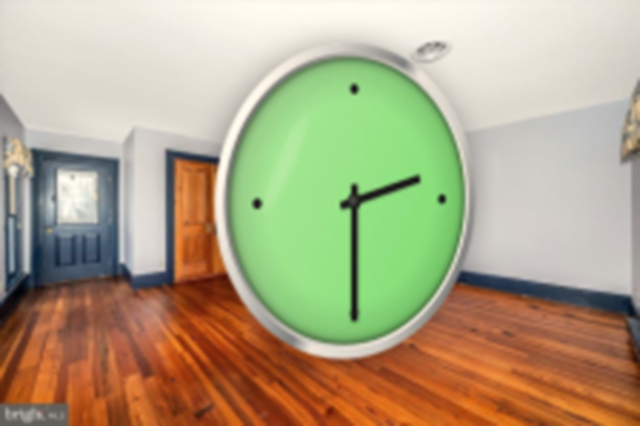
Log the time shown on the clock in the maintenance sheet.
2:30
